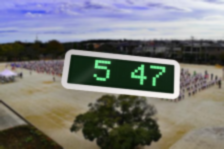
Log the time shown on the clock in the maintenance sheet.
5:47
